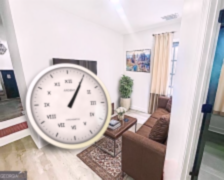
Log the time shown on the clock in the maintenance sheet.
1:05
